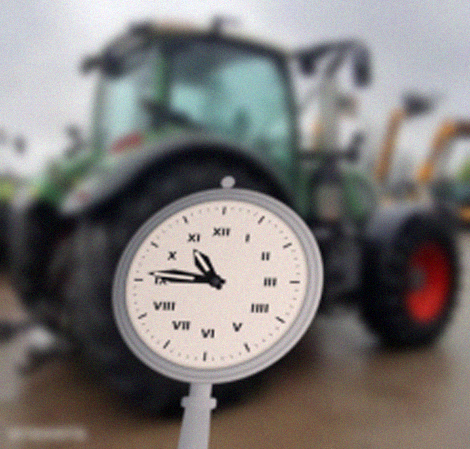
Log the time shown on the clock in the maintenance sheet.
10:46
